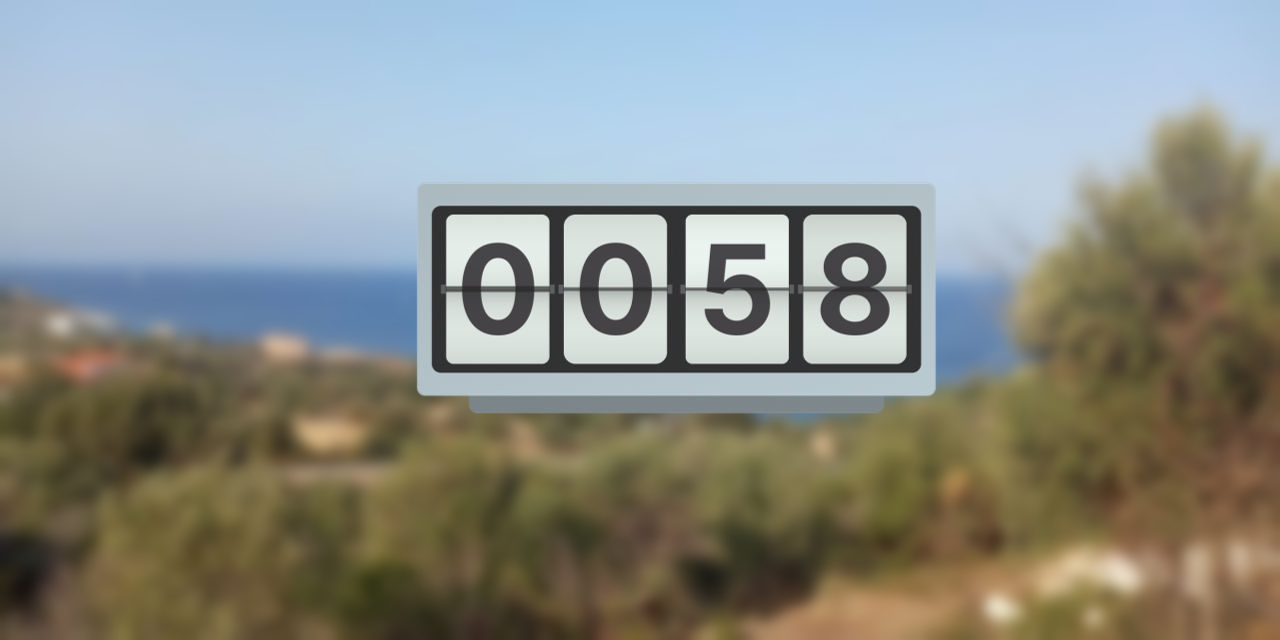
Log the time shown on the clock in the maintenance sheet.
0:58
